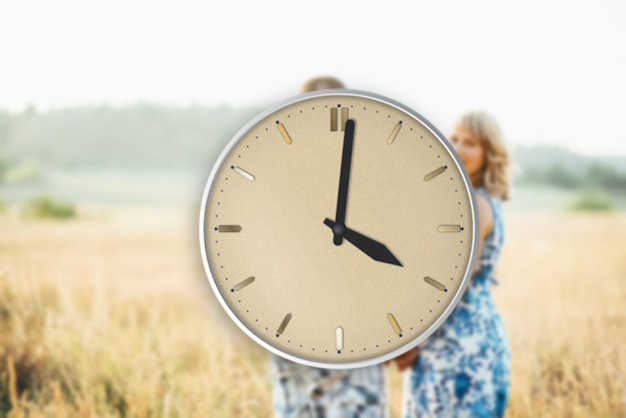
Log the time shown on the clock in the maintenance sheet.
4:01
